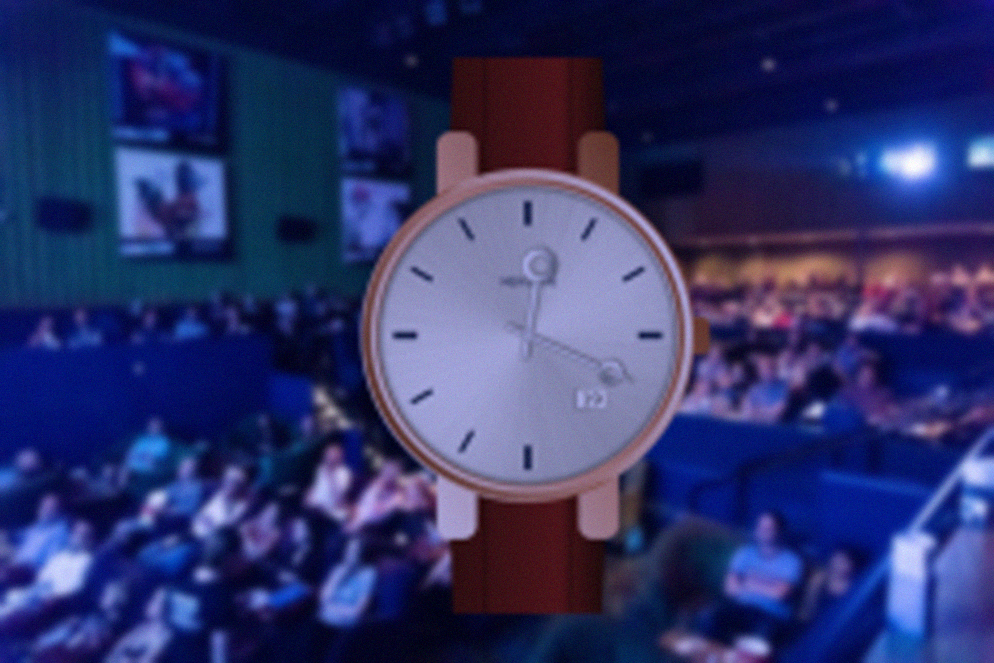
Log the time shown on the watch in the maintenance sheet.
12:19
